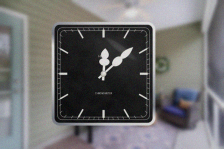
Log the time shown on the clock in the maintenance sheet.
12:08
